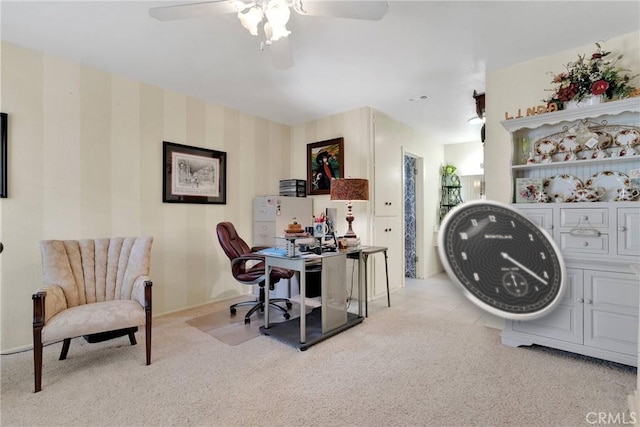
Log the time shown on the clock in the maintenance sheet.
4:22
